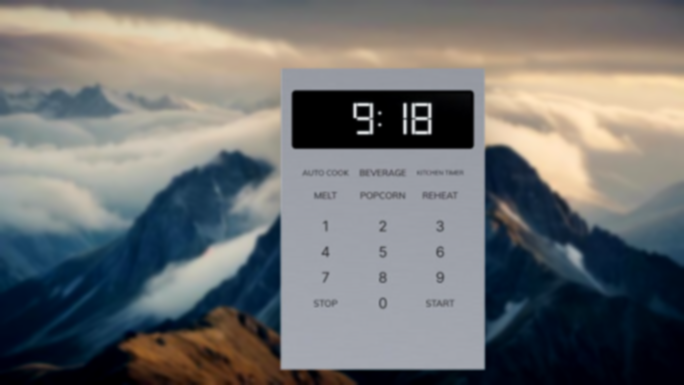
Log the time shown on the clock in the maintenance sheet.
9:18
